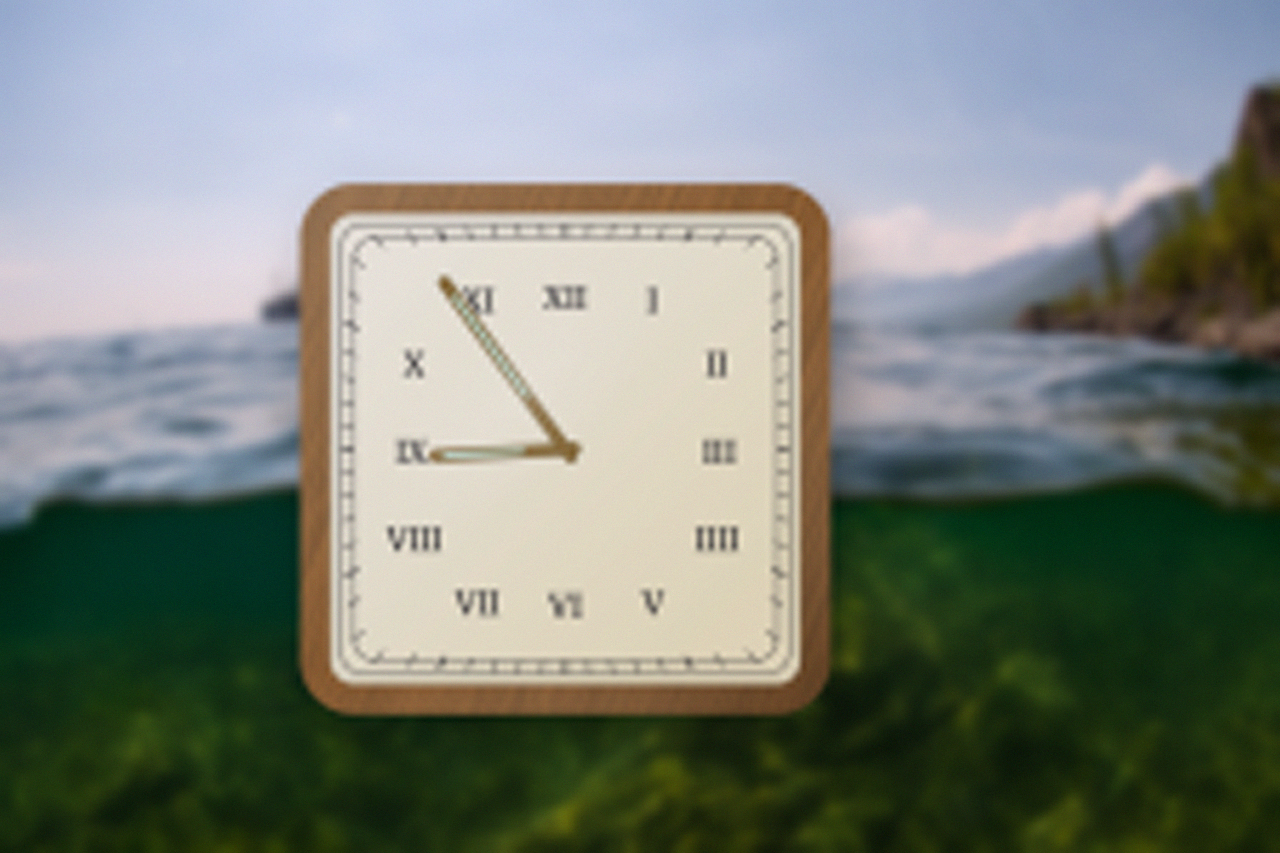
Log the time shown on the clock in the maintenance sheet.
8:54
